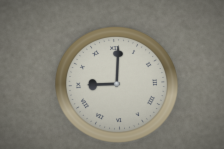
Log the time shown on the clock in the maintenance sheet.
9:01
